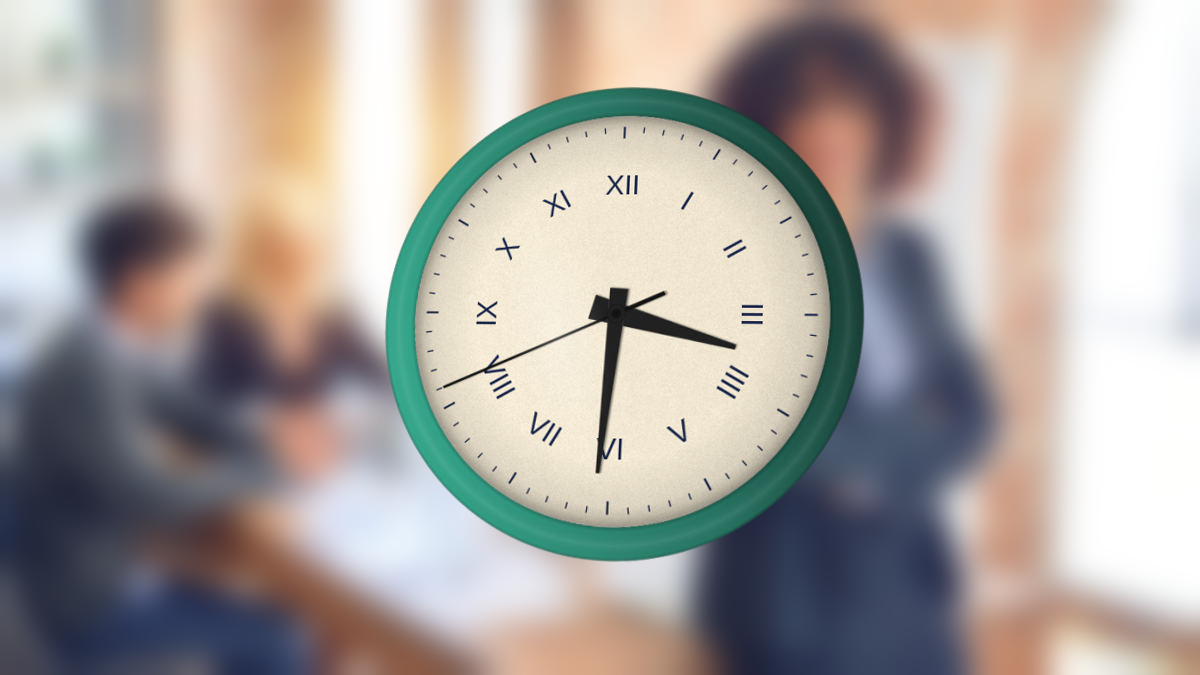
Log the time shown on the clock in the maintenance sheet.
3:30:41
